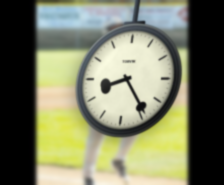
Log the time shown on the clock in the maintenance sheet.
8:24
